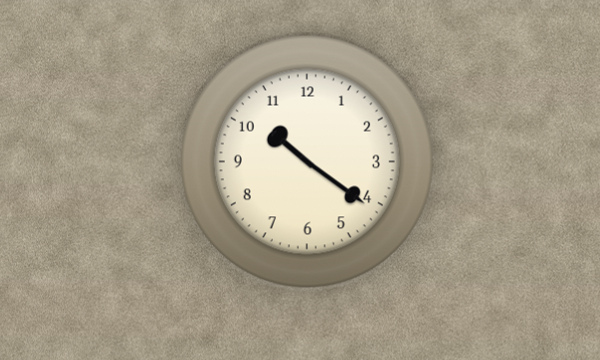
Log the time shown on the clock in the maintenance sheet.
10:21
